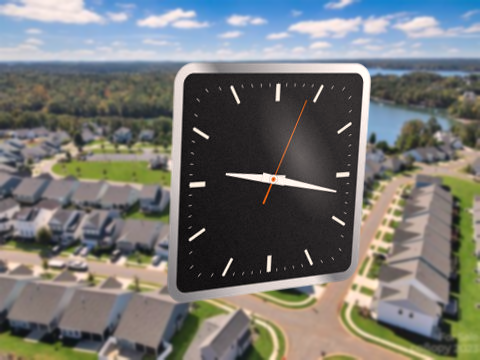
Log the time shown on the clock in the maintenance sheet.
9:17:04
